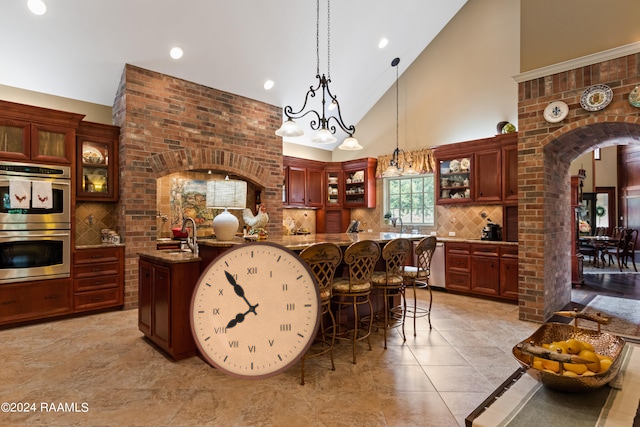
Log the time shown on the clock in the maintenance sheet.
7:54
